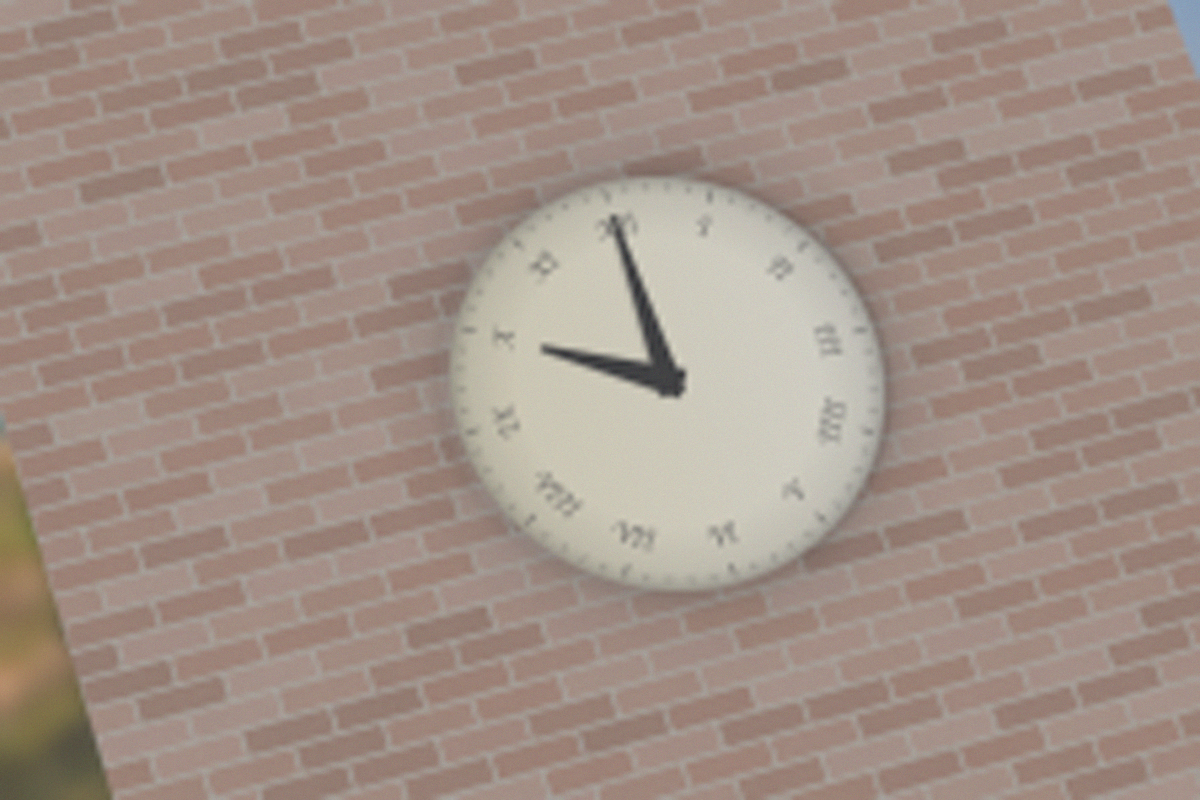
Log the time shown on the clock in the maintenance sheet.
10:00
